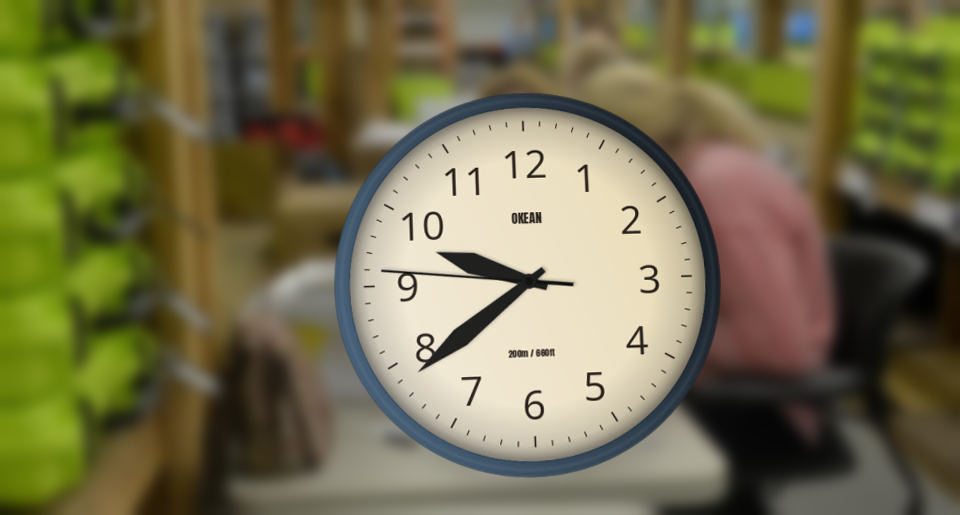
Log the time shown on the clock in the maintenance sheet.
9:38:46
